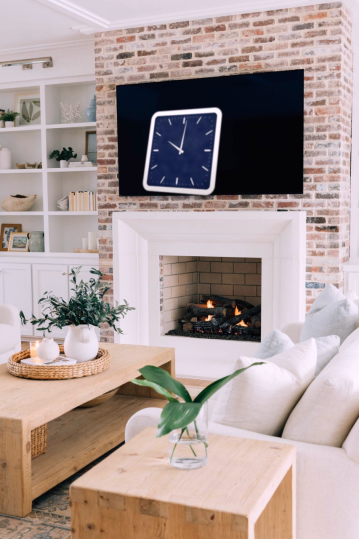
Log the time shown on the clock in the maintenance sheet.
10:01
